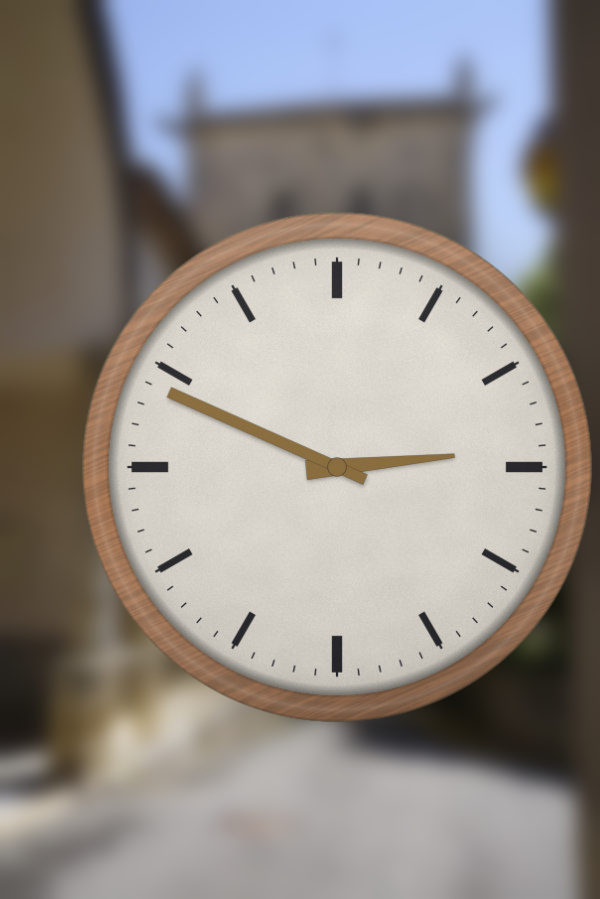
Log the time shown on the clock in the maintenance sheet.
2:49
